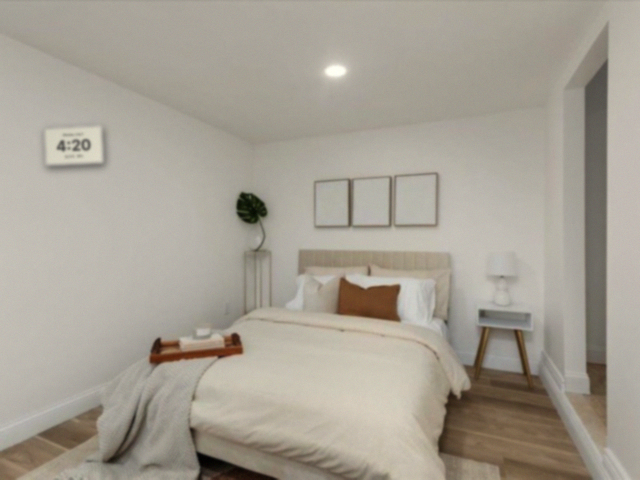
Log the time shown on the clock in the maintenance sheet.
4:20
